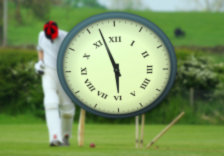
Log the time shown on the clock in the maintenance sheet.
5:57
